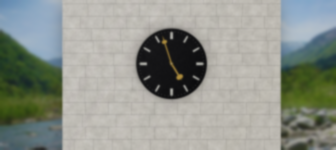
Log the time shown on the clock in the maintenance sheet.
4:57
